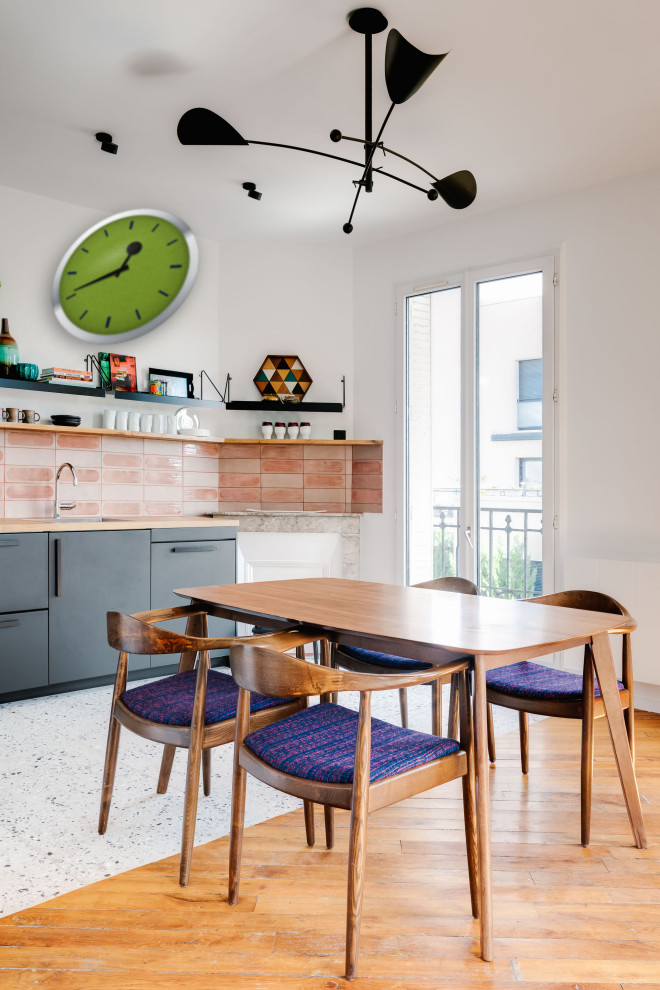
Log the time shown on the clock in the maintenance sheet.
12:41
